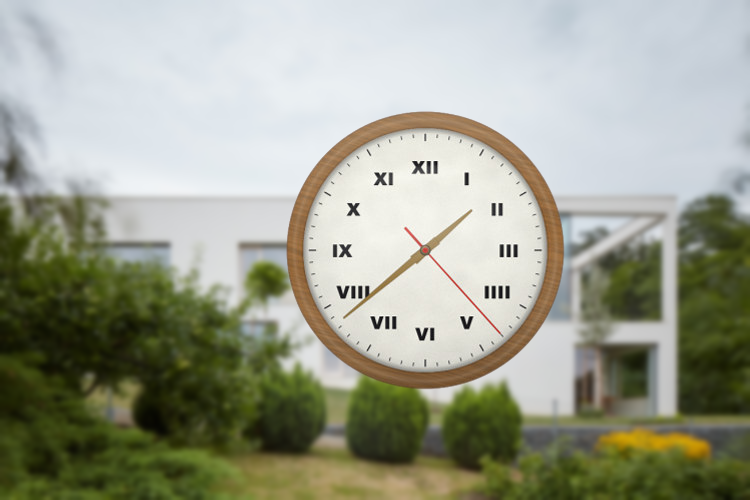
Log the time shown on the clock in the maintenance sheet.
1:38:23
